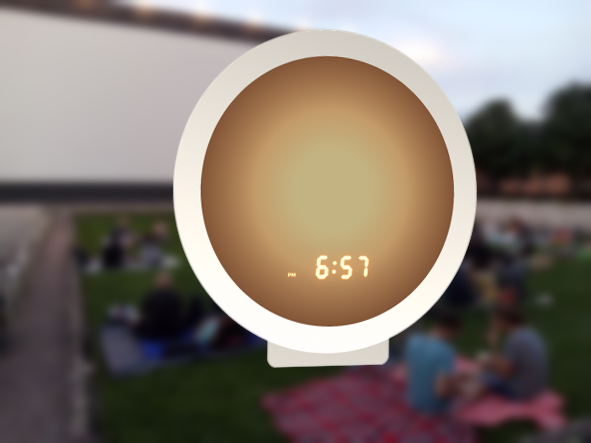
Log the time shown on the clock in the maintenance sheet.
6:57
